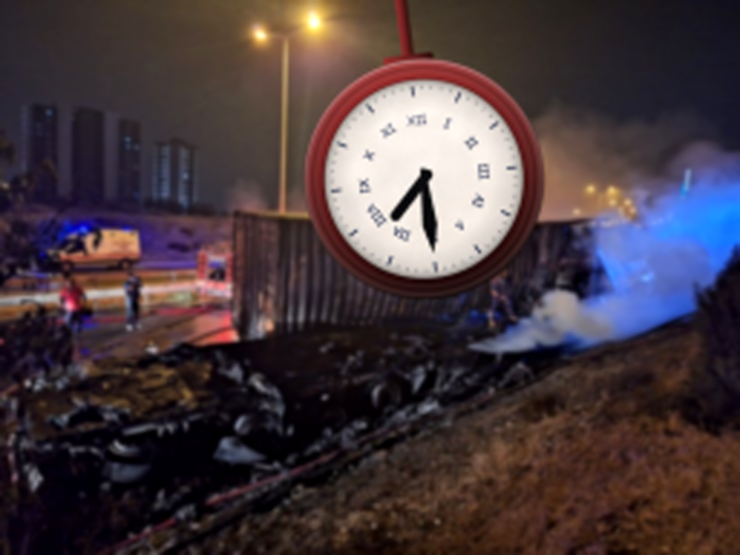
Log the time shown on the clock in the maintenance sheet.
7:30
